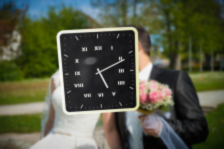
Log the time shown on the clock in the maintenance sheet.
5:11
